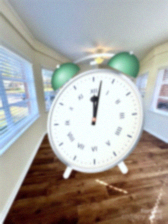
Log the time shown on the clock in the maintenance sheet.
12:02
